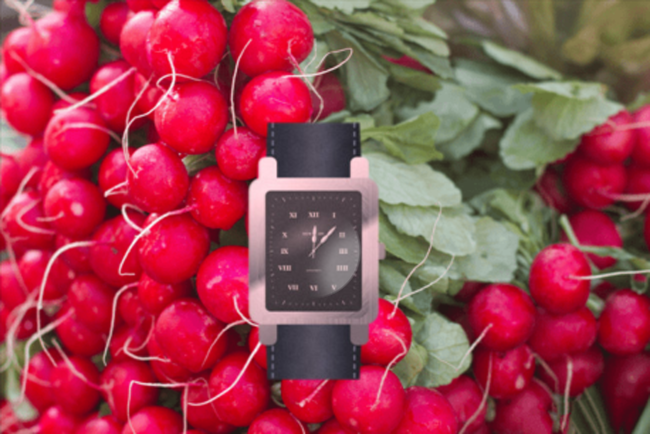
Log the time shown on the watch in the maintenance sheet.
12:07
